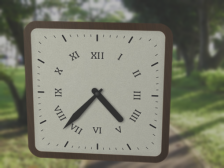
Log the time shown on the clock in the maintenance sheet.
4:37
